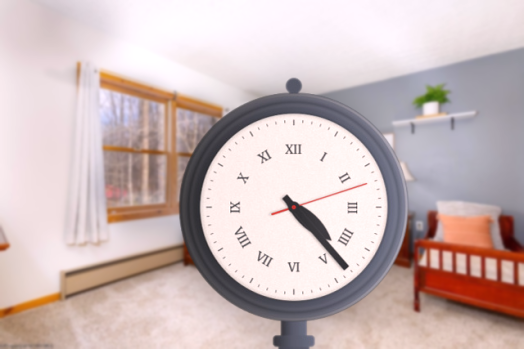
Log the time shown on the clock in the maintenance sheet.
4:23:12
